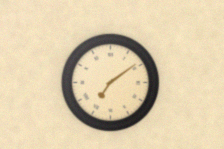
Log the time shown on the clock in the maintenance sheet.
7:09
